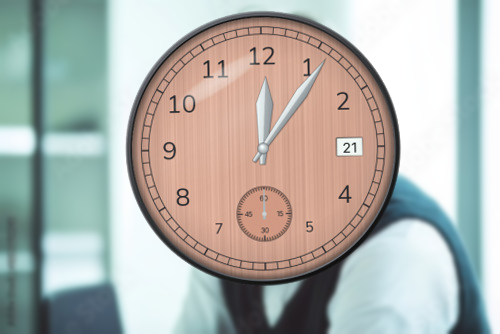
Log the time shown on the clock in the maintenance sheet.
12:06
